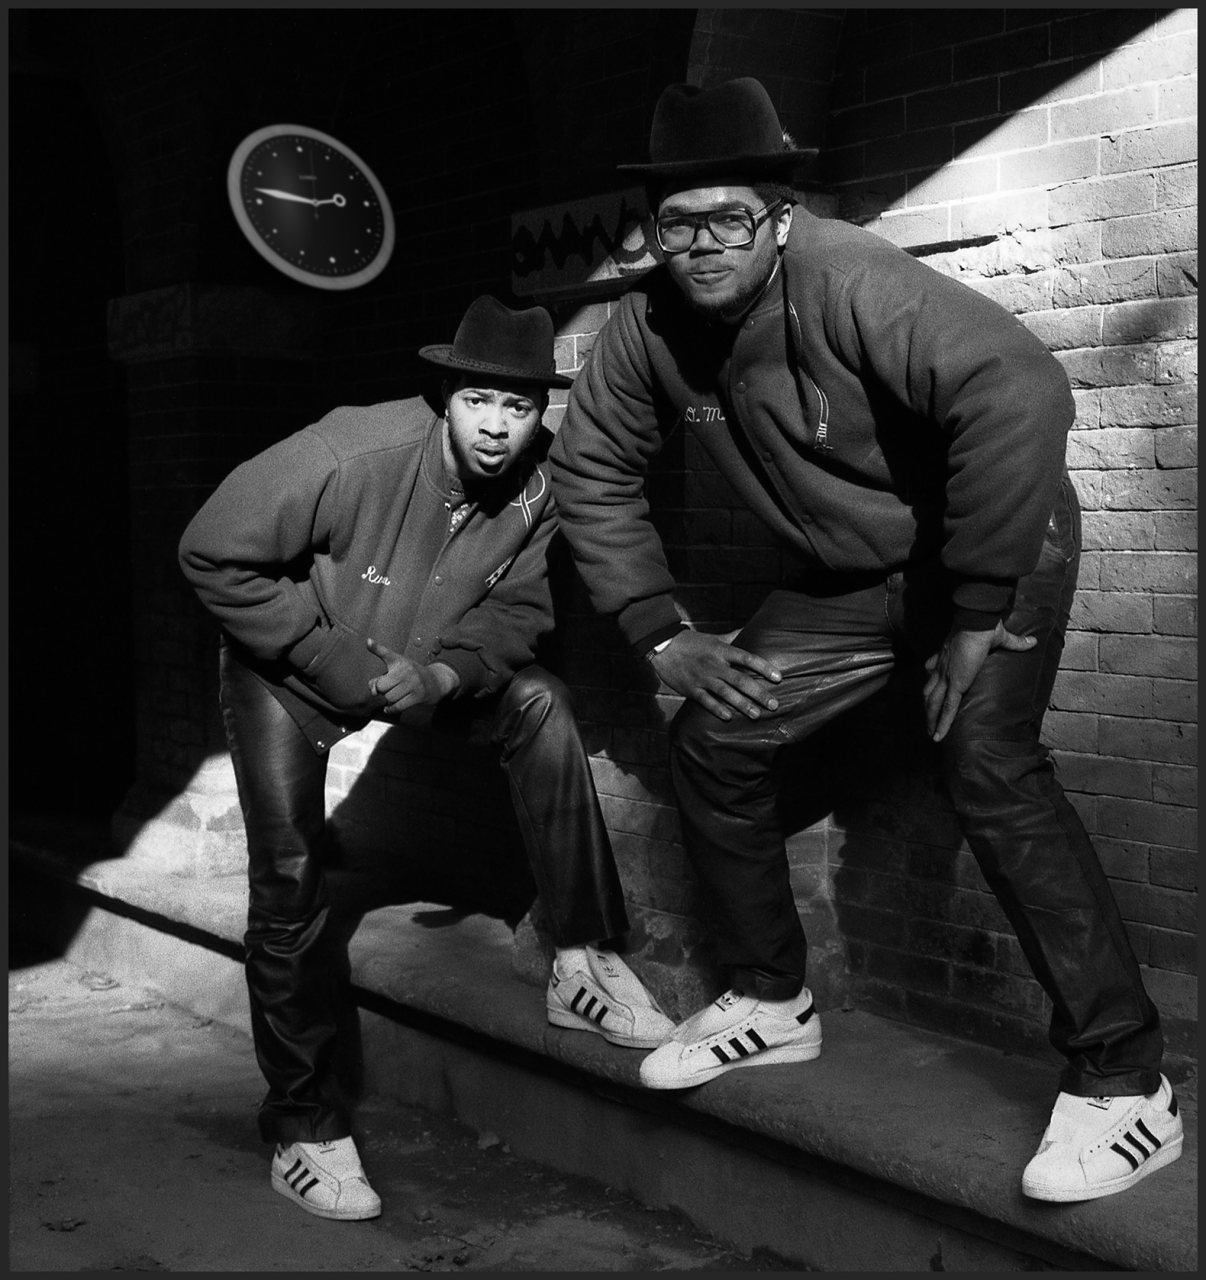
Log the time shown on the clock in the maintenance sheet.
2:47:02
